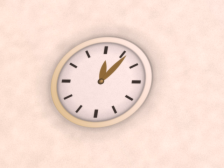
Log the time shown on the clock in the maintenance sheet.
12:06
